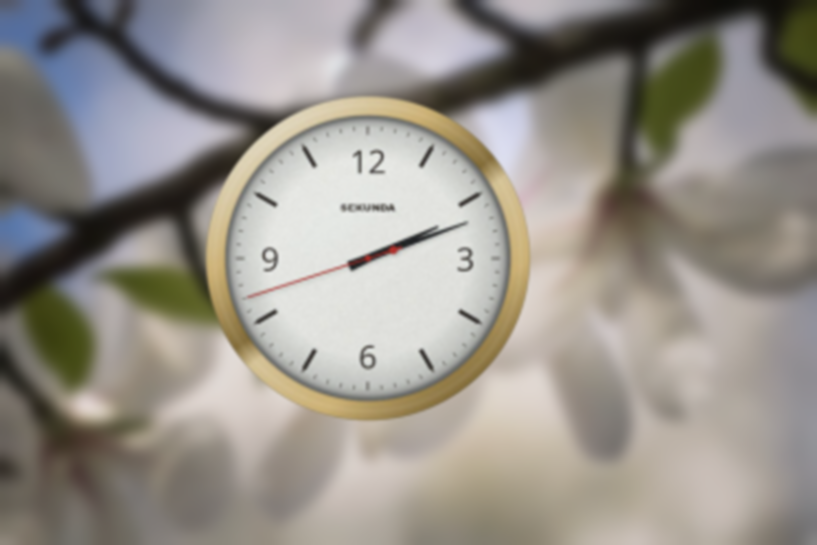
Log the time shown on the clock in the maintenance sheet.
2:11:42
